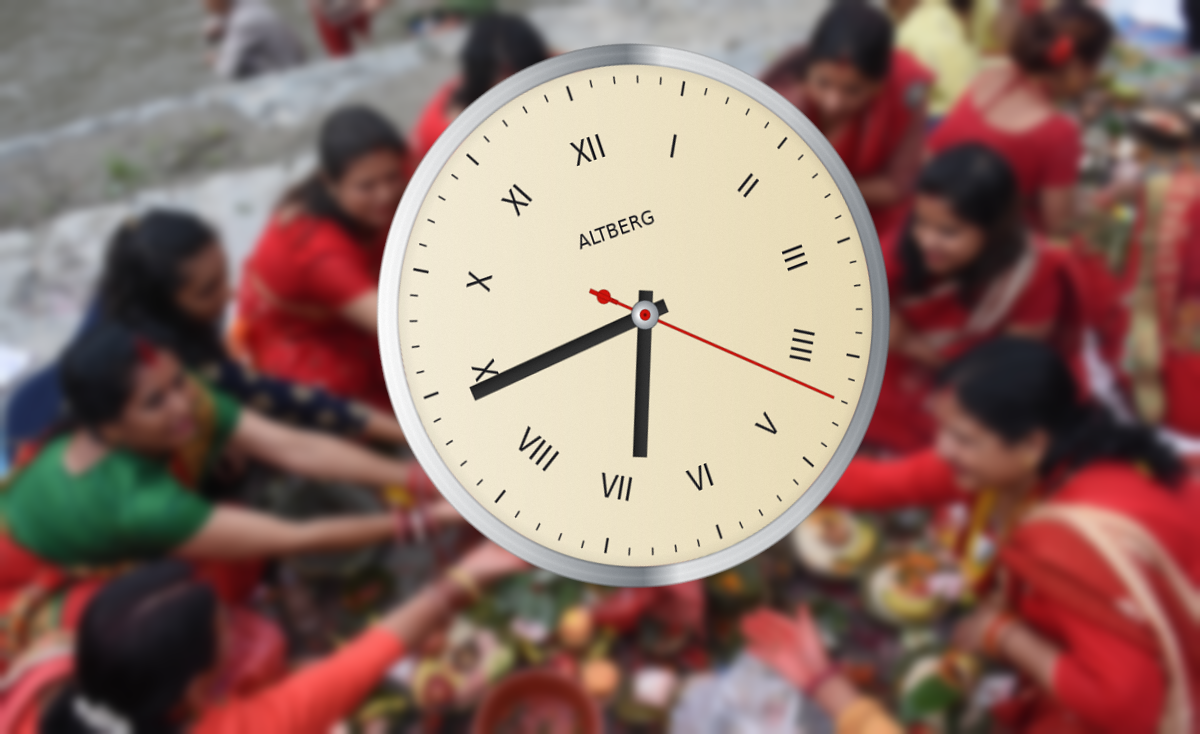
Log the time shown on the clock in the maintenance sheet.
6:44:22
